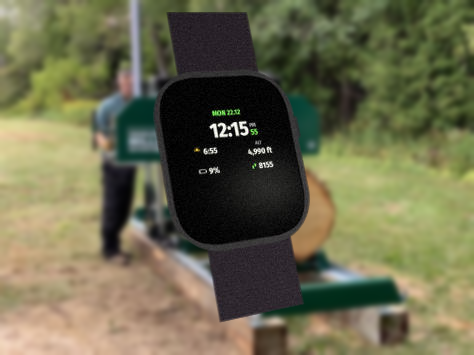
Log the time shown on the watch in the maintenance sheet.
12:15:55
